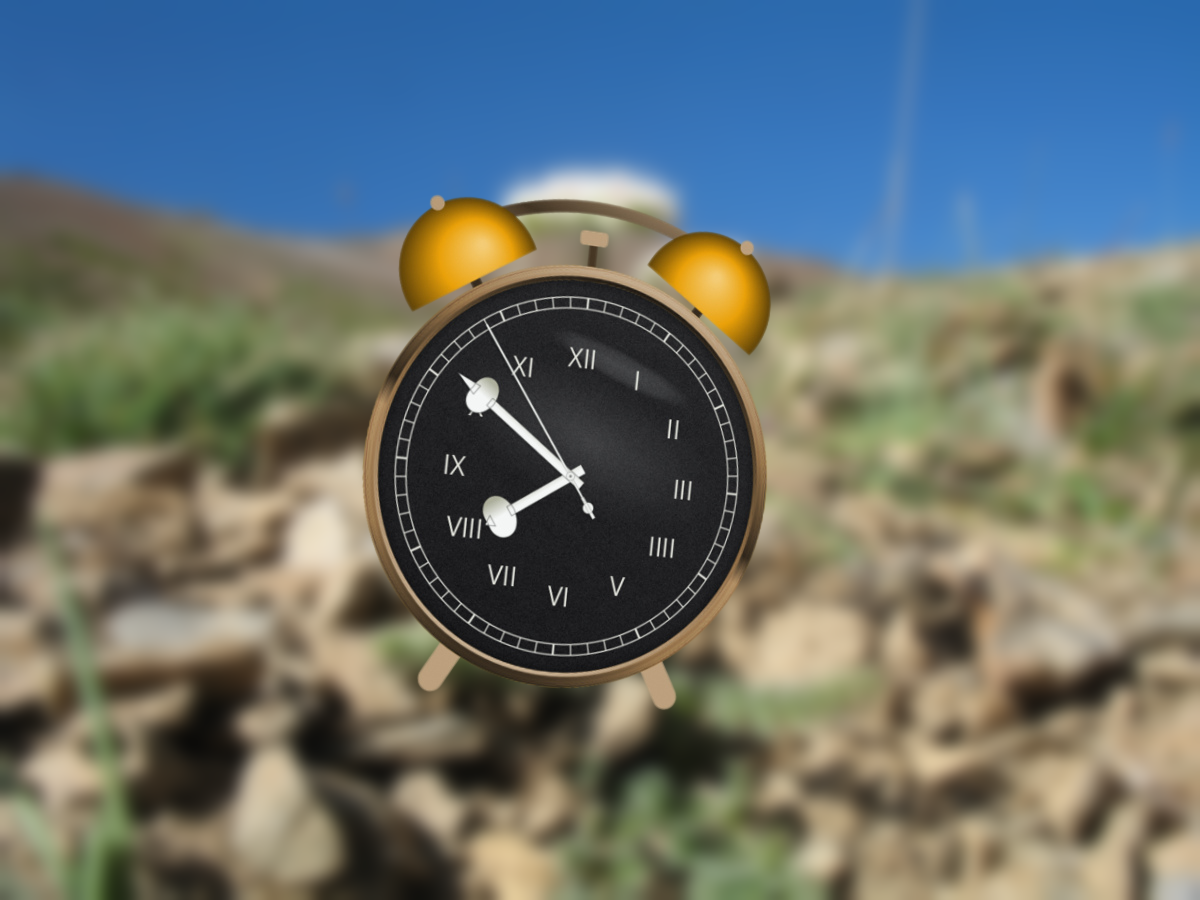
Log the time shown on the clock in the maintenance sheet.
7:50:54
